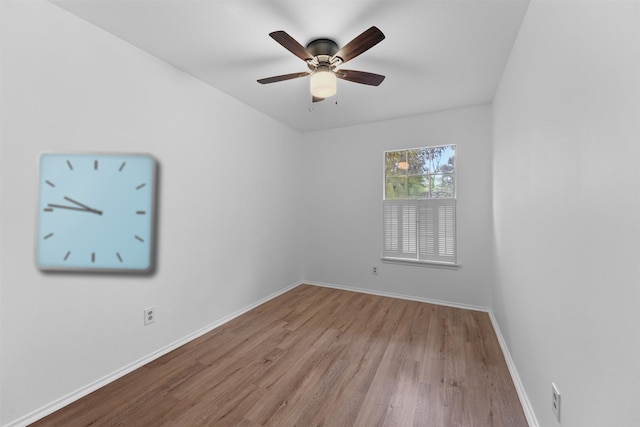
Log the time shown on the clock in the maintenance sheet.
9:46
